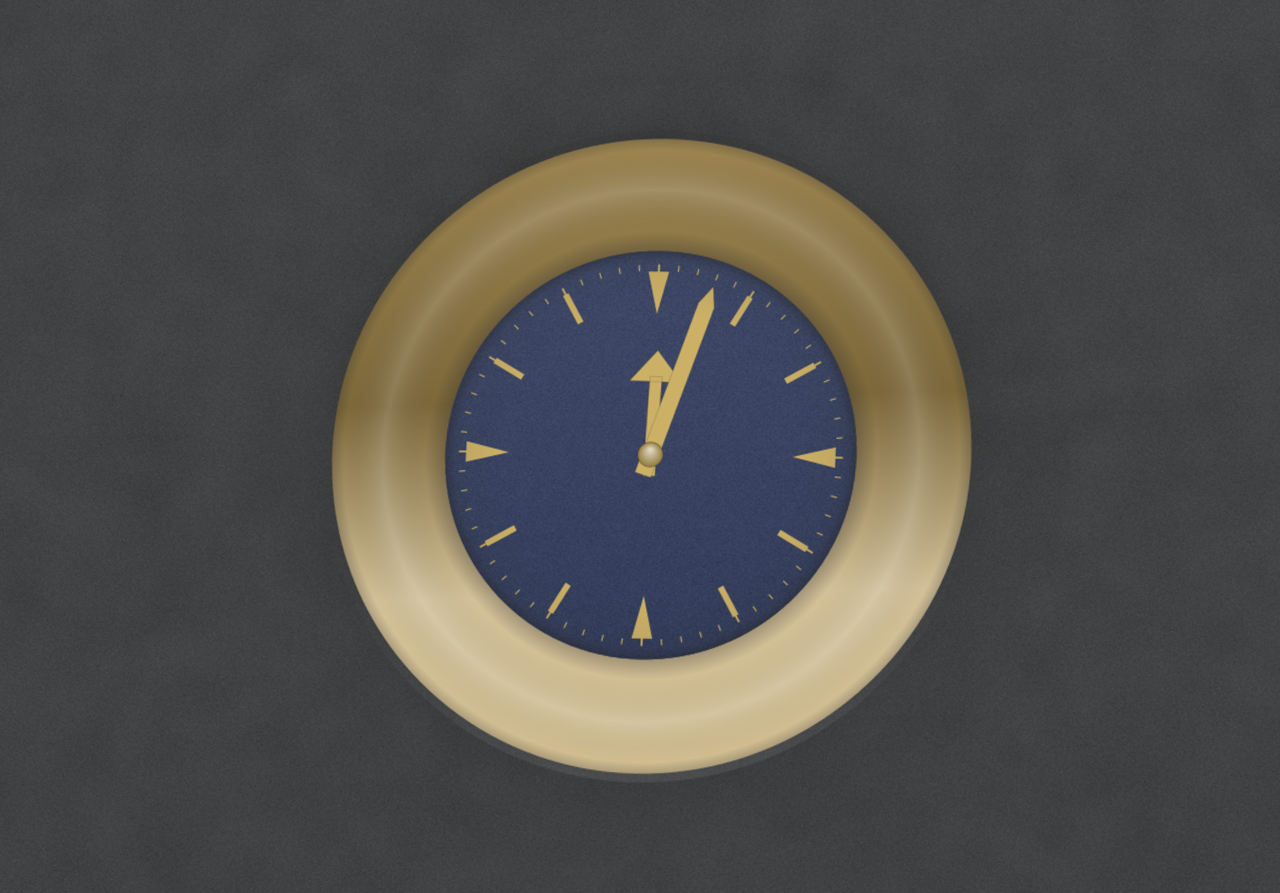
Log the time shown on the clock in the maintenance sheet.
12:03
